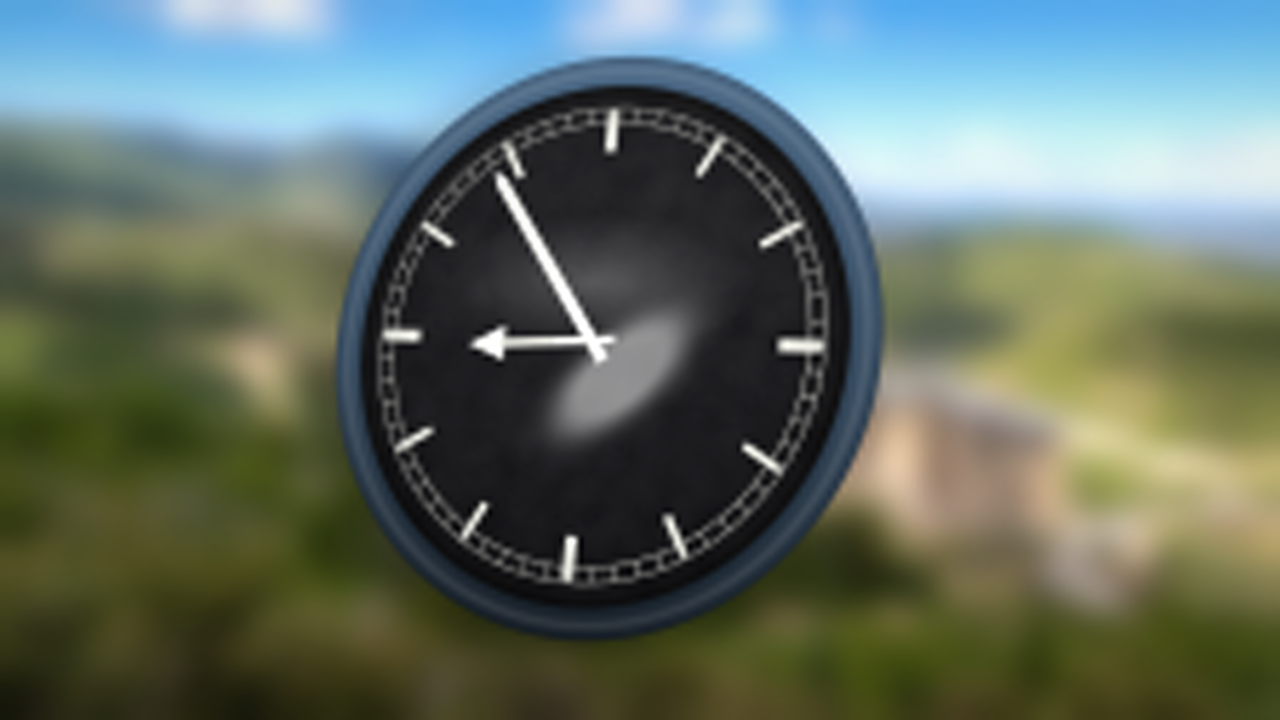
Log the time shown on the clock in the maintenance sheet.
8:54
